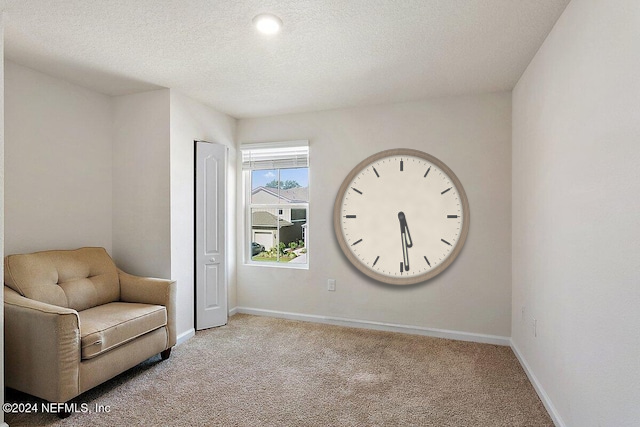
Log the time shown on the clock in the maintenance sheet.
5:29
